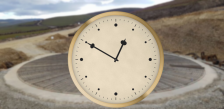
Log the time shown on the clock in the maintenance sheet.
12:50
